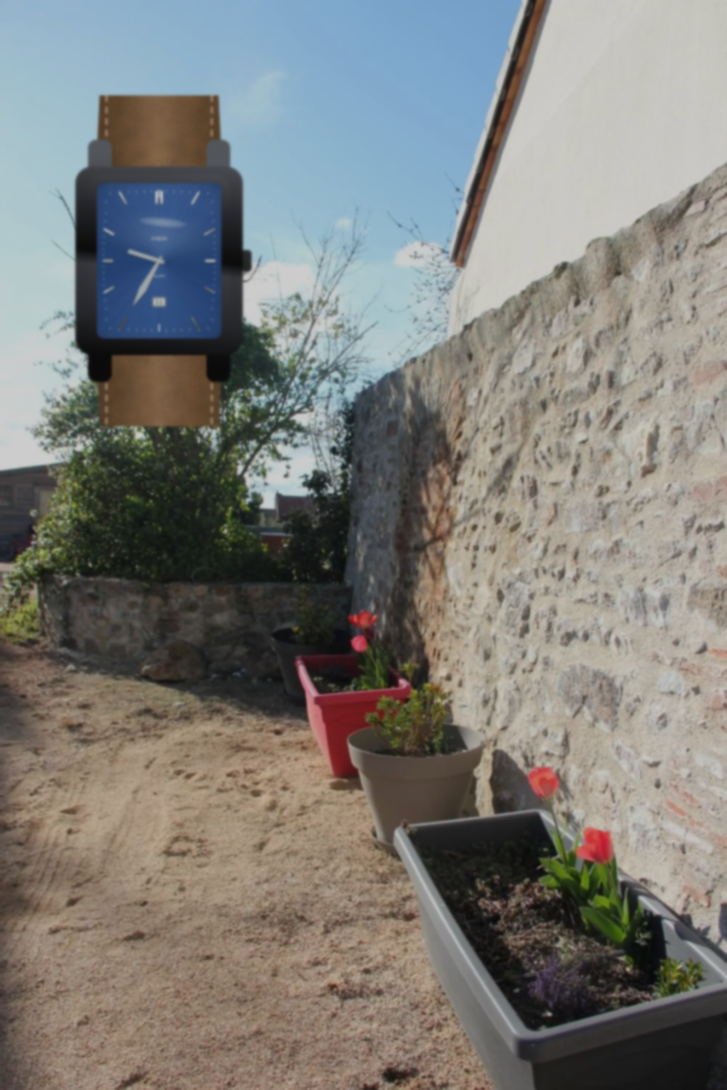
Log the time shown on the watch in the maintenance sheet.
9:35
